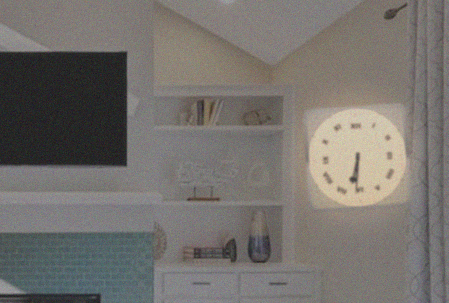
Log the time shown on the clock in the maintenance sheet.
6:31
